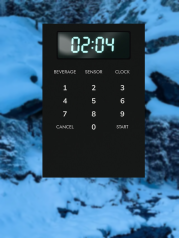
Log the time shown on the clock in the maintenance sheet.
2:04
